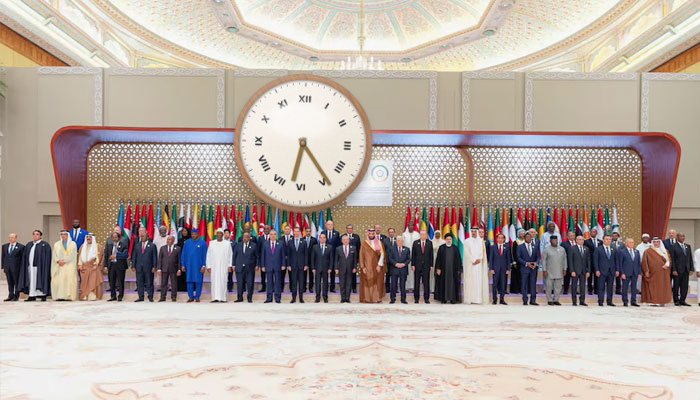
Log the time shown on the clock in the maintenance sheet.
6:24
